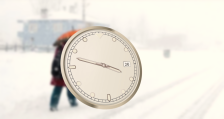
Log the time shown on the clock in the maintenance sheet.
3:48
